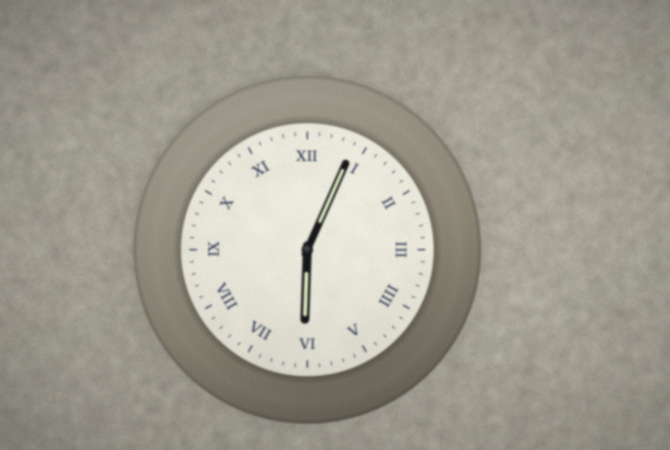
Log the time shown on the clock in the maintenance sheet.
6:04
